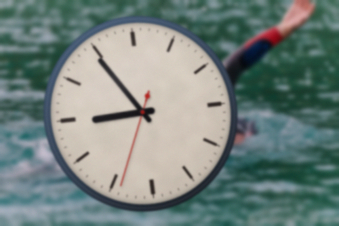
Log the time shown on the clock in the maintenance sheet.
8:54:34
